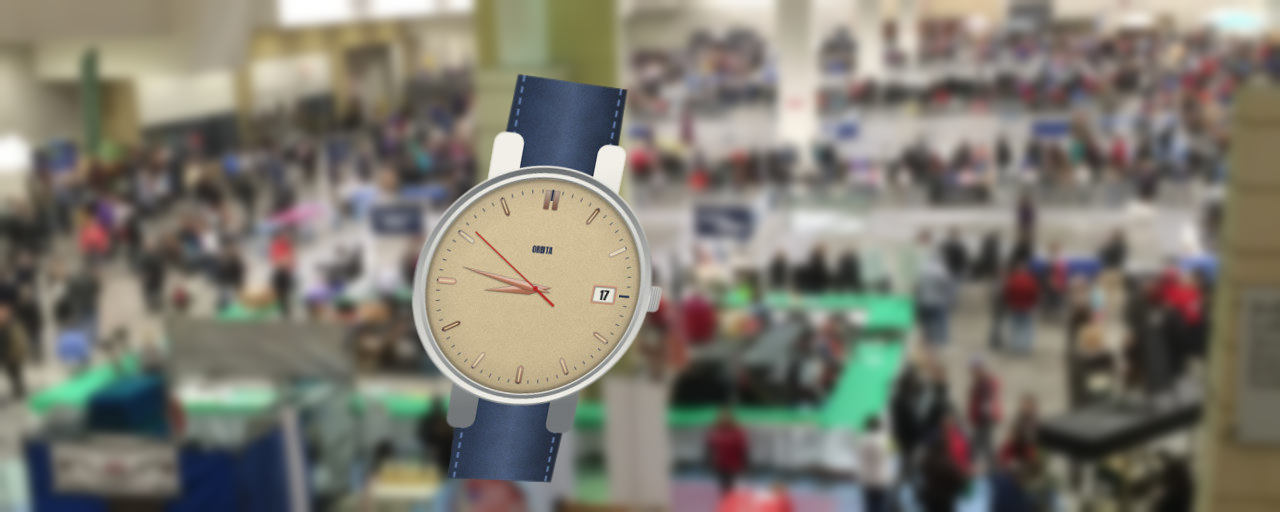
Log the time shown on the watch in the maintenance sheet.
8:46:51
